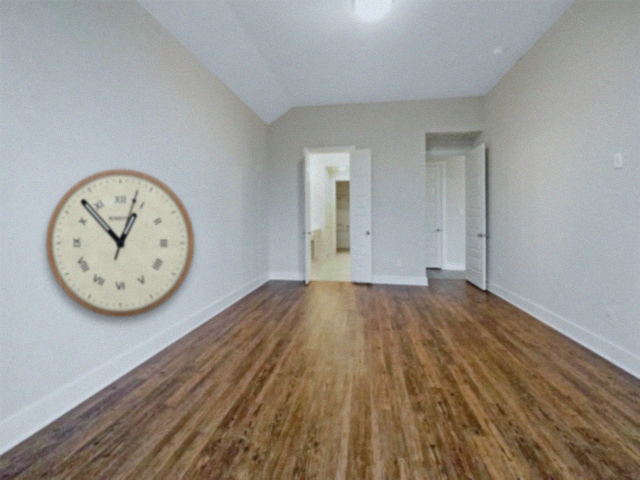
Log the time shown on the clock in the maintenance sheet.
12:53:03
